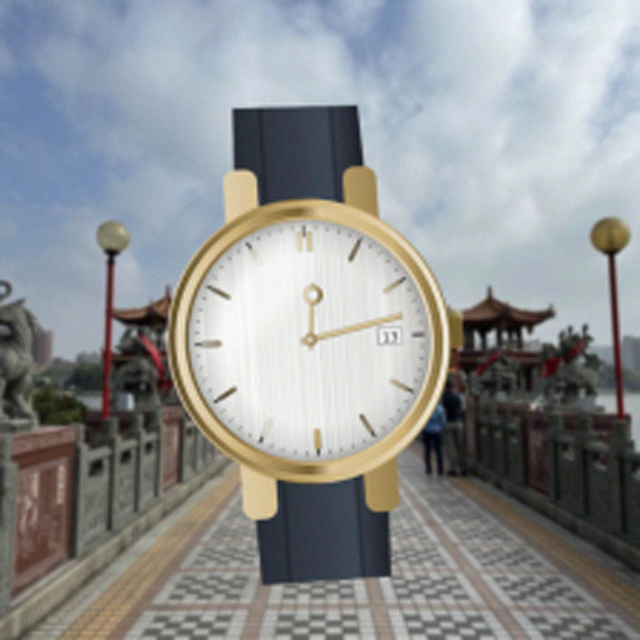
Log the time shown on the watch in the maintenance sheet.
12:13
